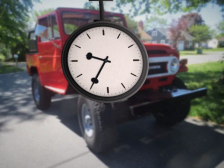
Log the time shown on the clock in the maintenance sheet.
9:35
